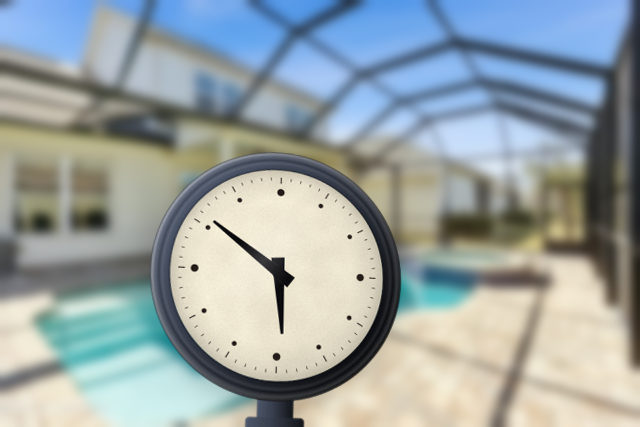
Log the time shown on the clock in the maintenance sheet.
5:51
